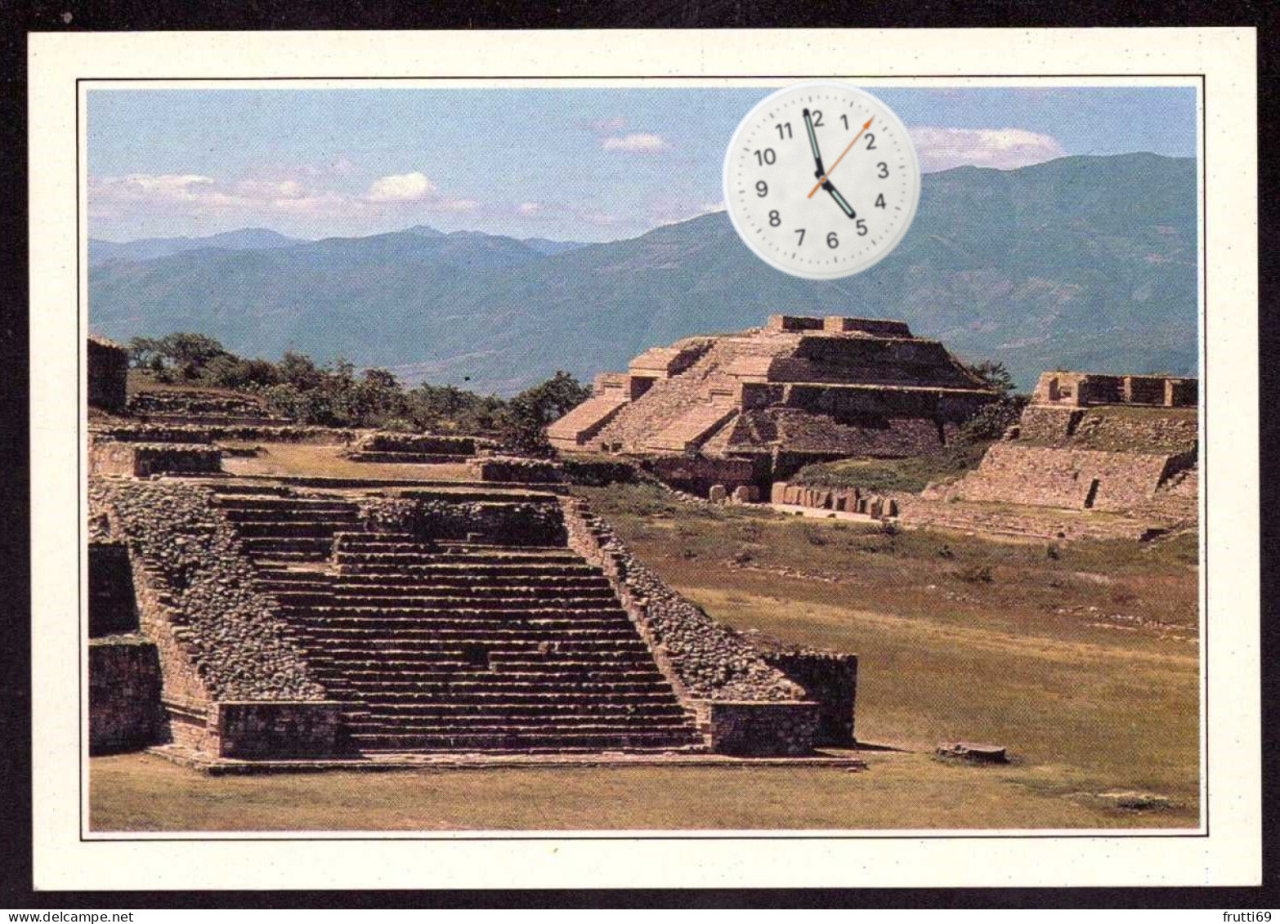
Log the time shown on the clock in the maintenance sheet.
4:59:08
